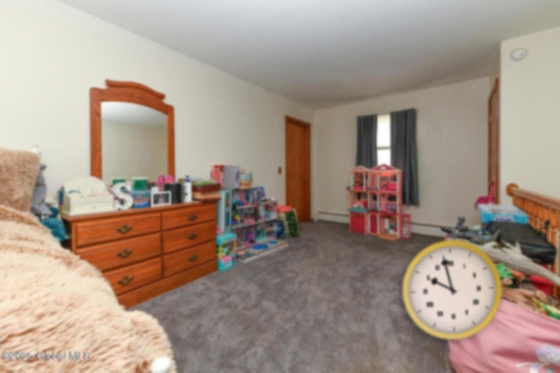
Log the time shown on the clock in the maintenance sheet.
9:58
